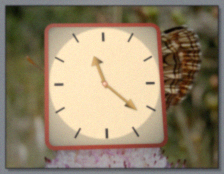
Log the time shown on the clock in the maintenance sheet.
11:22
